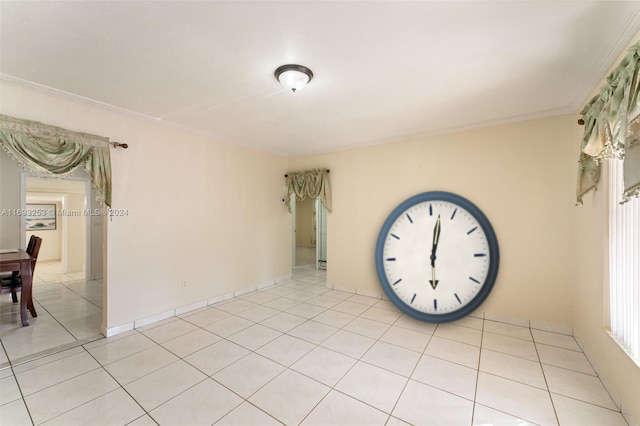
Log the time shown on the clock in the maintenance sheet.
6:02
